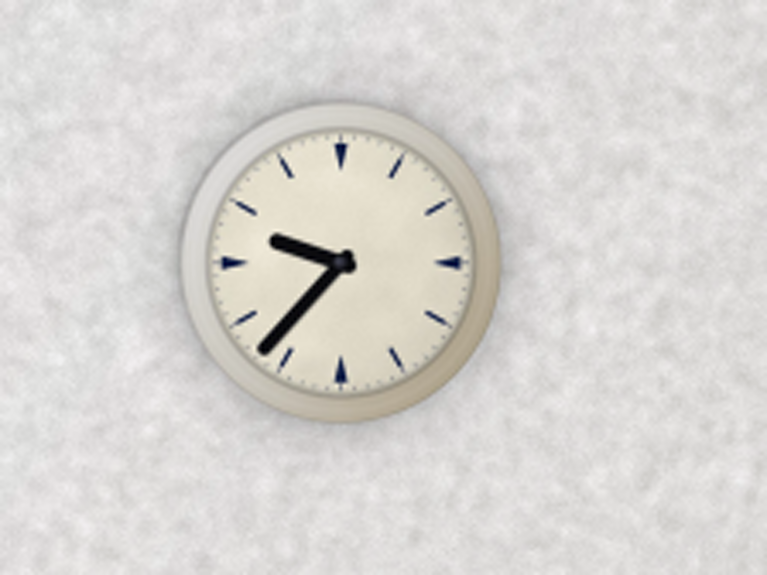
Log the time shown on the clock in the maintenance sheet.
9:37
